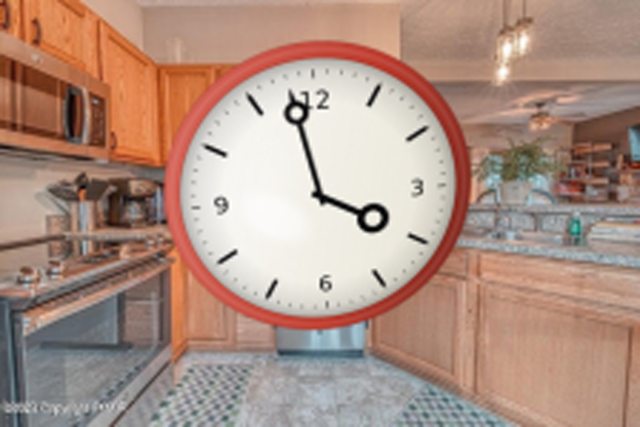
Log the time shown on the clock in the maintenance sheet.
3:58
